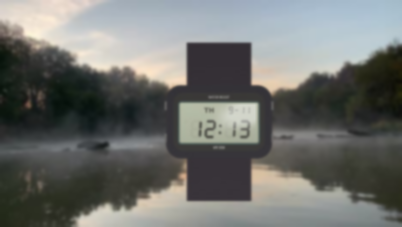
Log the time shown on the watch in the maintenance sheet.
12:13
